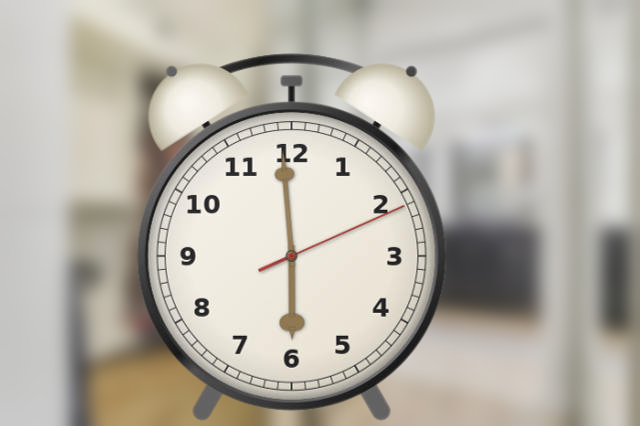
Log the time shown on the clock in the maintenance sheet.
5:59:11
